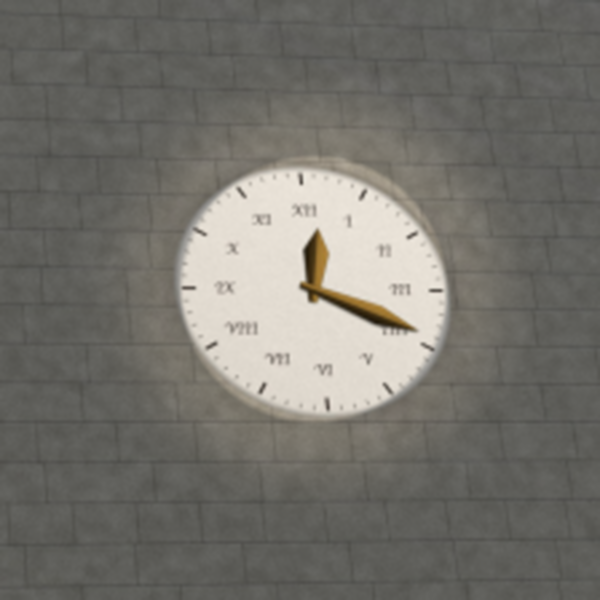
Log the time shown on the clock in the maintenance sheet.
12:19
